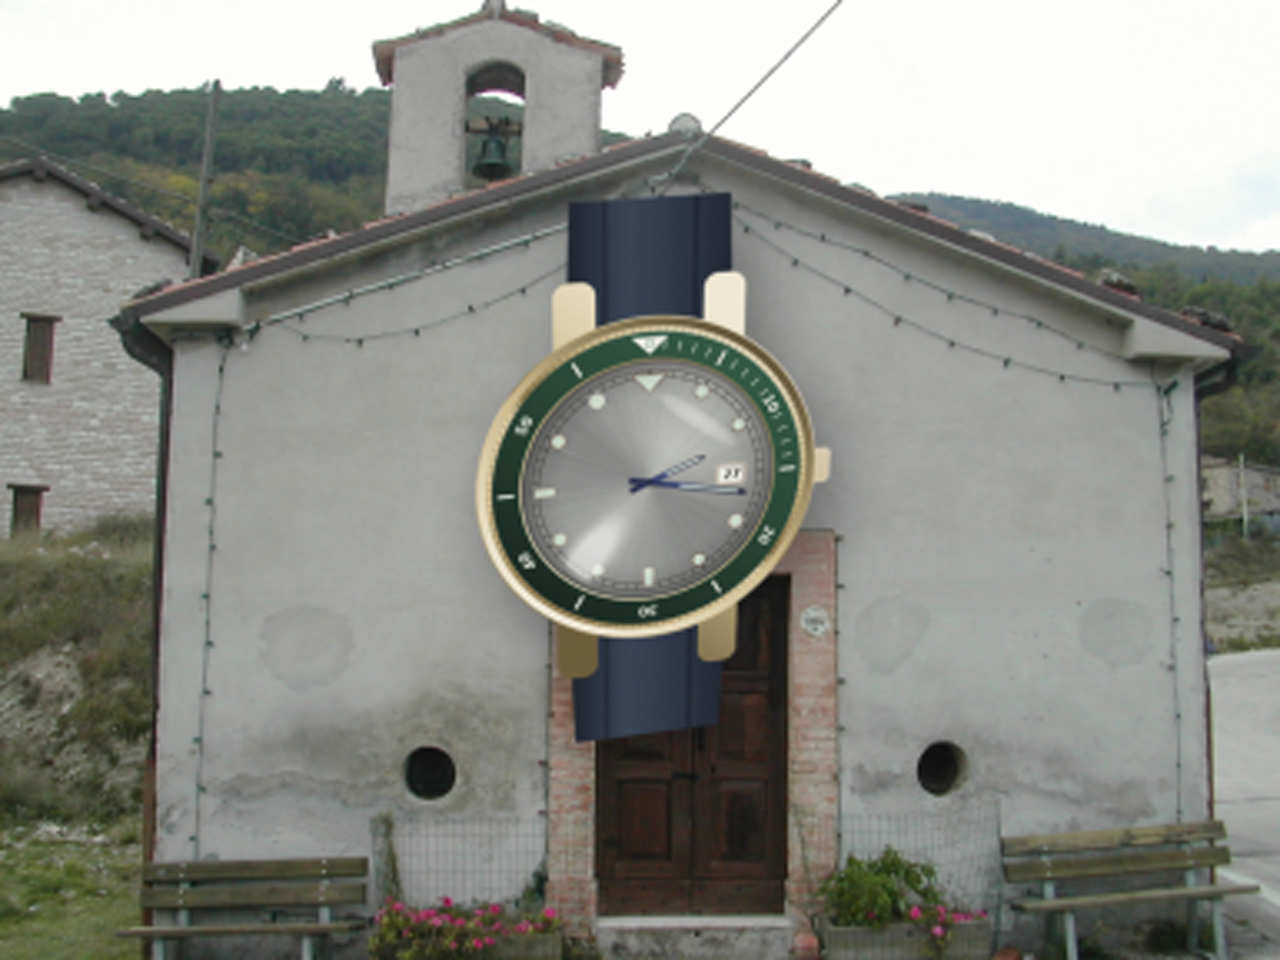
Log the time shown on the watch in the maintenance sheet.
2:17
